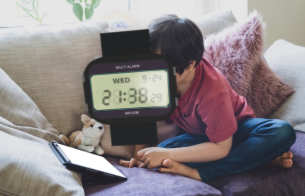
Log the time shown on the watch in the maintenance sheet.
21:38:29
